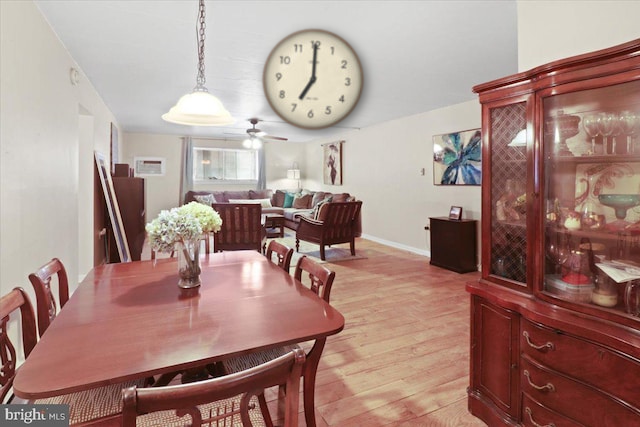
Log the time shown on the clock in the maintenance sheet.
7:00
